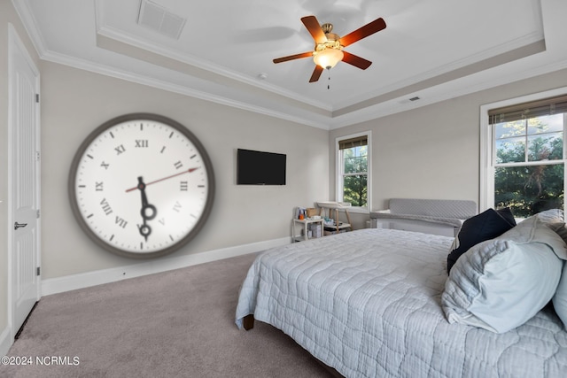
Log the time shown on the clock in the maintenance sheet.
5:29:12
